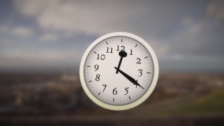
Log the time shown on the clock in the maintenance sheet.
12:20
